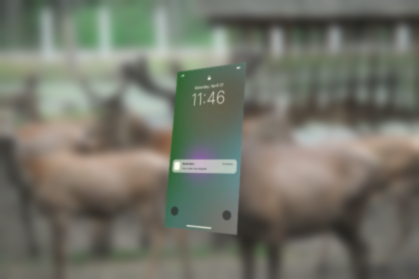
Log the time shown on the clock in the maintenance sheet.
11:46
